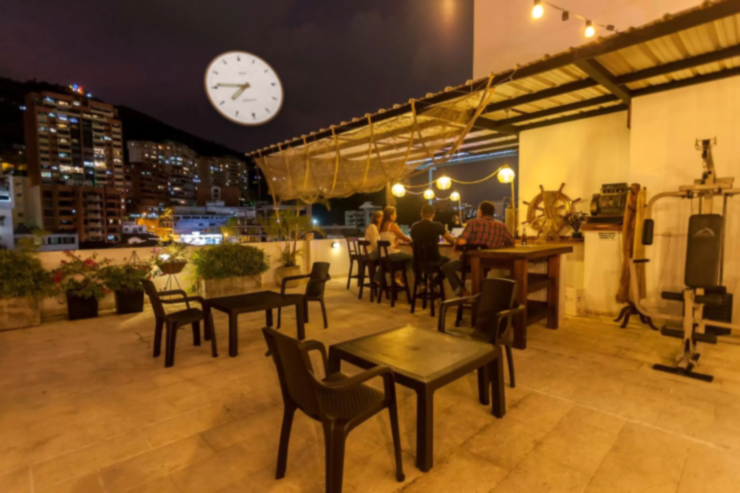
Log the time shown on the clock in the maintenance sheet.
7:46
